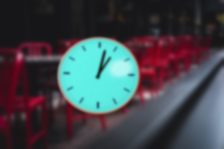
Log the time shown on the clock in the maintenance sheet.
1:02
